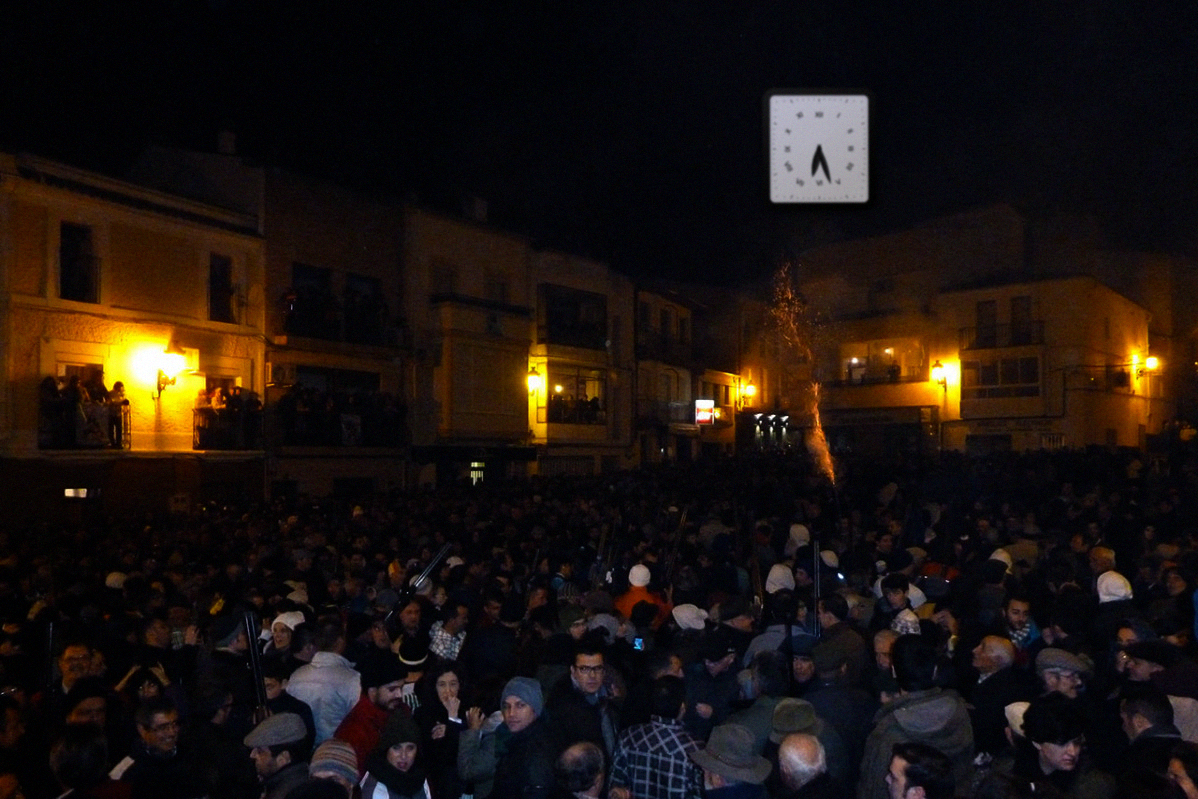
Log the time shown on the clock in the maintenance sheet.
6:27
